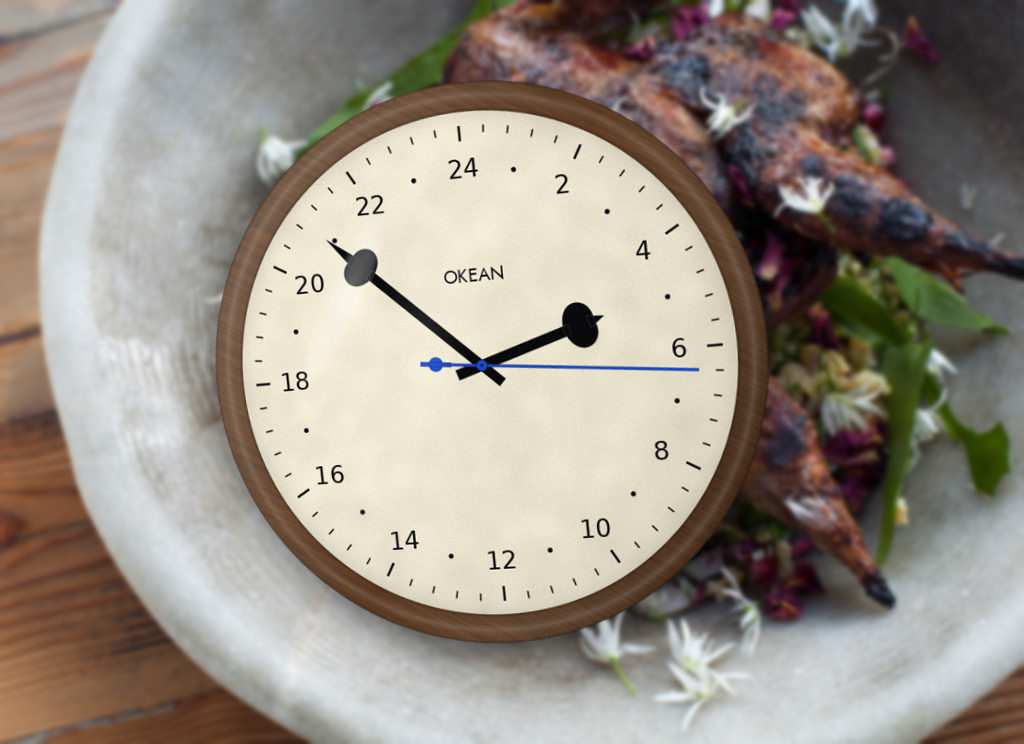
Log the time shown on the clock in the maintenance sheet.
4:52:16
